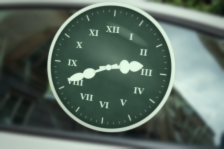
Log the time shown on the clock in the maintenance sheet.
2:41
